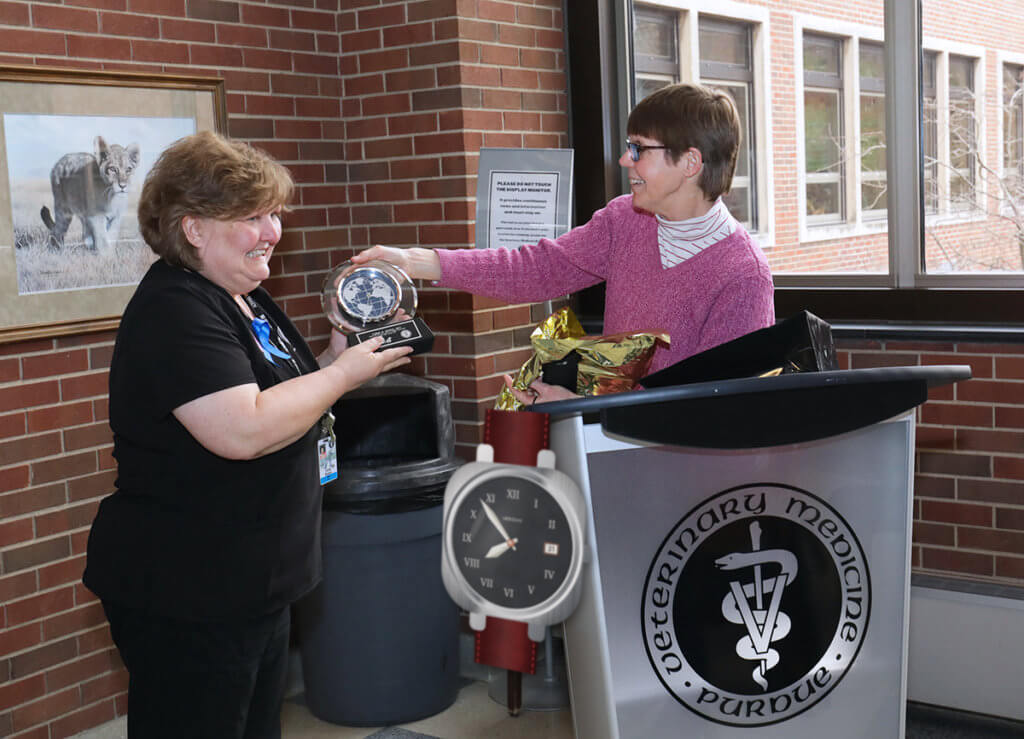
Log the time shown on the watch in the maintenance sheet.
7:53
